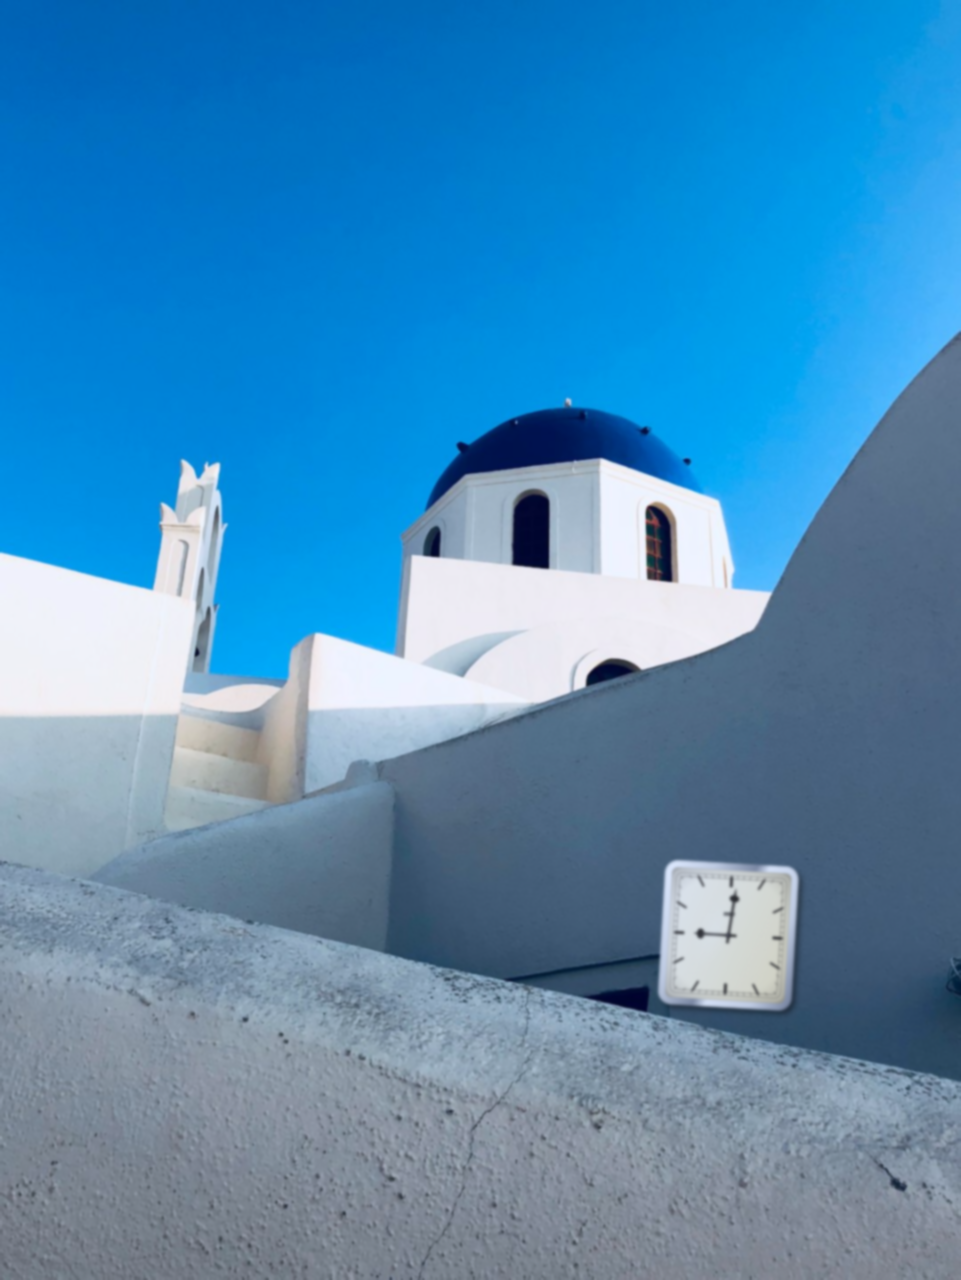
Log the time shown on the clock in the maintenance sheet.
9:01
